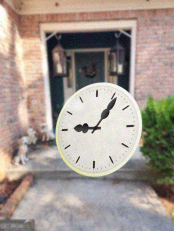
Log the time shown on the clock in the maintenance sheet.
9:06
